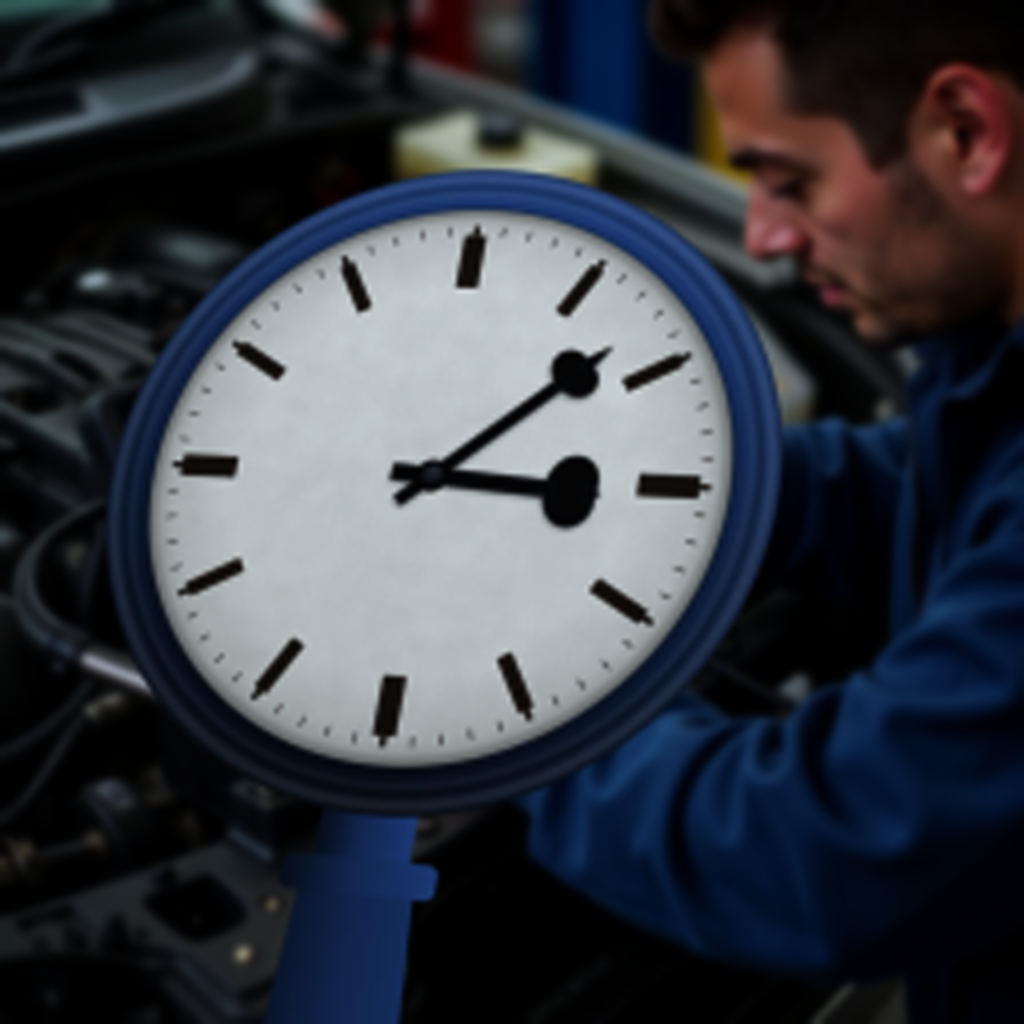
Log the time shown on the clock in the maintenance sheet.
3:08
